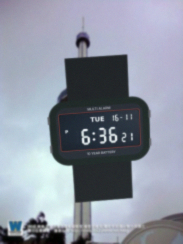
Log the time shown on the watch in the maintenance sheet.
6:36:21
